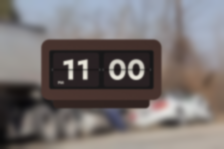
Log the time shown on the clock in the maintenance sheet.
11:00
